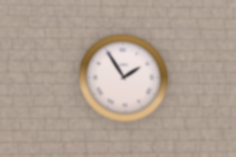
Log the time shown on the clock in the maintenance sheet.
1:55
